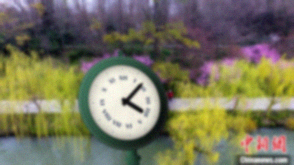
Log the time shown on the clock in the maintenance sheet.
4:08
